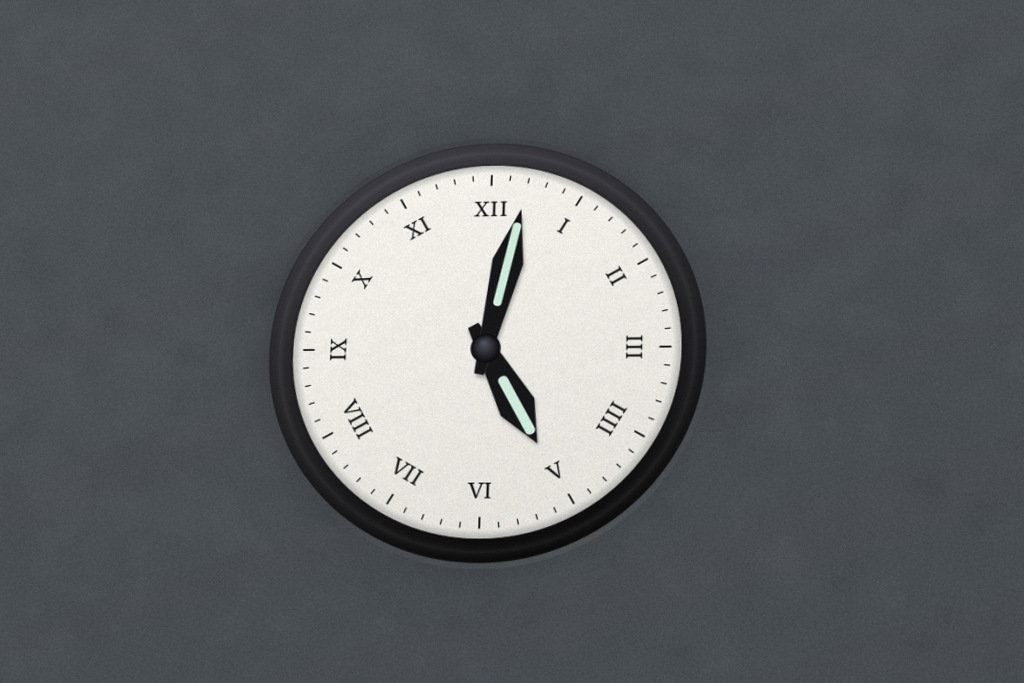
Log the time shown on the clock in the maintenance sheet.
5:02
